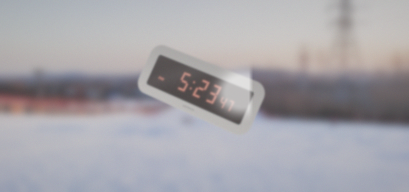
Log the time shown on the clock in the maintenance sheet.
5:23
